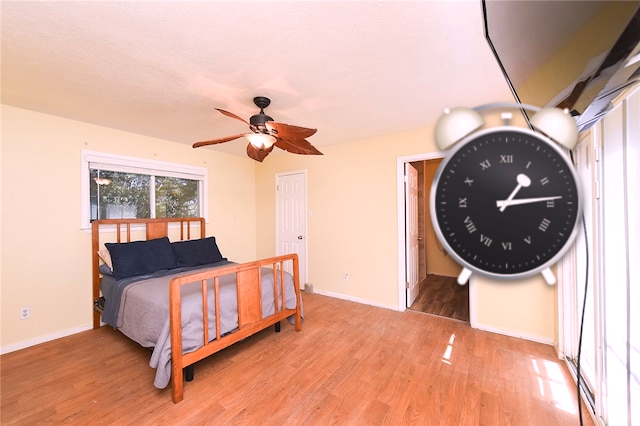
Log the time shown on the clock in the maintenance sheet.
1:14
